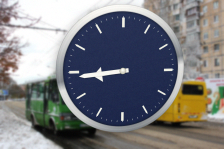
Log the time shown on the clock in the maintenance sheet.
8:44
